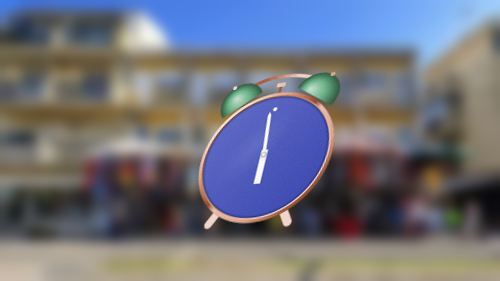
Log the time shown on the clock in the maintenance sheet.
5:59
